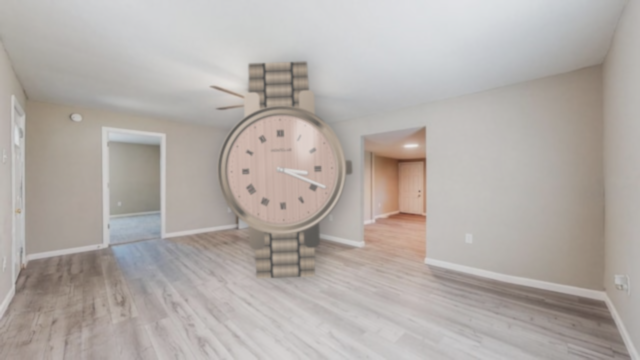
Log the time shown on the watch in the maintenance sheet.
3:19
